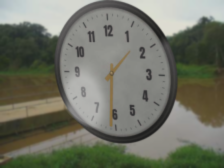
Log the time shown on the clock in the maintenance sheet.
1:31
